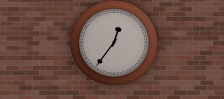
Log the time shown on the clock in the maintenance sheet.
12:36
